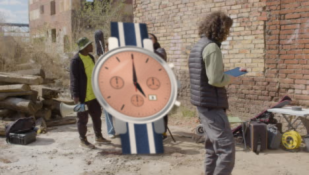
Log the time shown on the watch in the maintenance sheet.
5:00
